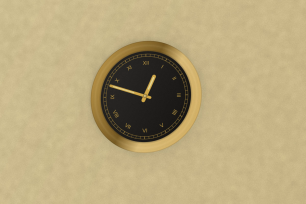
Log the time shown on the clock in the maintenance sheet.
12:48
